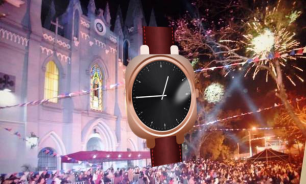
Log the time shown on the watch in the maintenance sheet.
12:45
